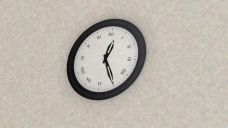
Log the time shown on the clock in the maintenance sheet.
12:25
